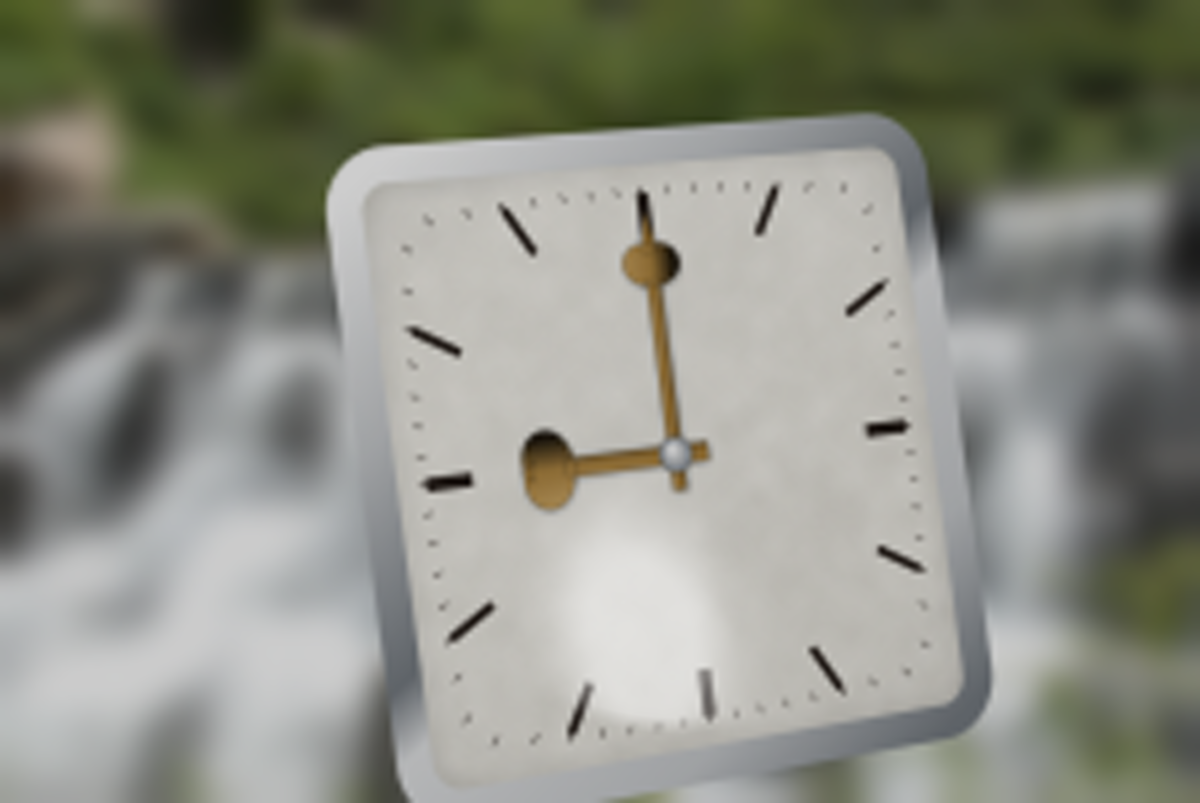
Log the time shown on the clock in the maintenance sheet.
9:00
